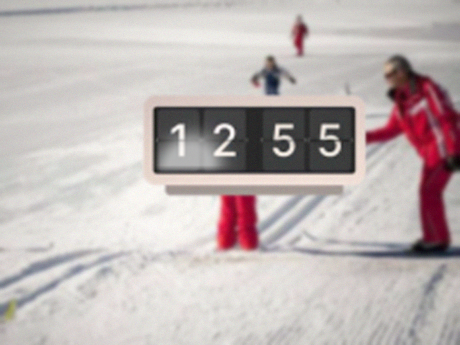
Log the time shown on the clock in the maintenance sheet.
12:55
